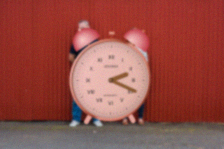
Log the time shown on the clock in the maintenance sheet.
2:19
